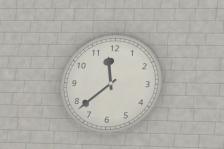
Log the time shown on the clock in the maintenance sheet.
11:38
